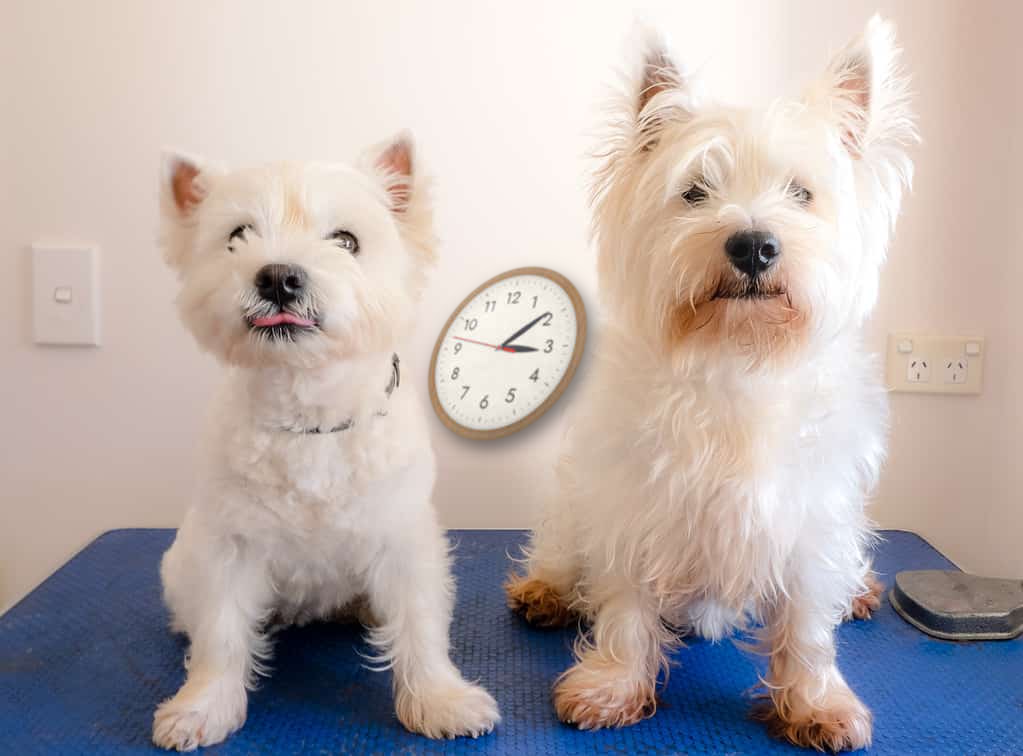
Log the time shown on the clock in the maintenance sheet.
3:08:47
